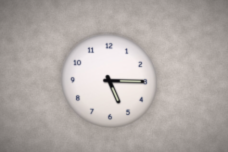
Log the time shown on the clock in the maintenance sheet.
5:15
